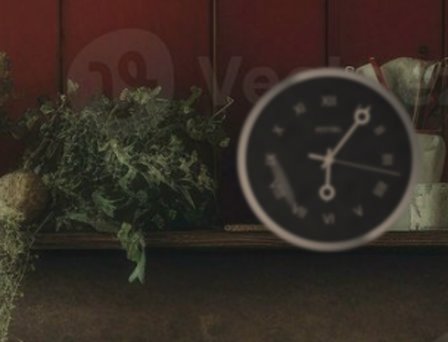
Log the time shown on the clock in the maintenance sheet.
6:06:17
